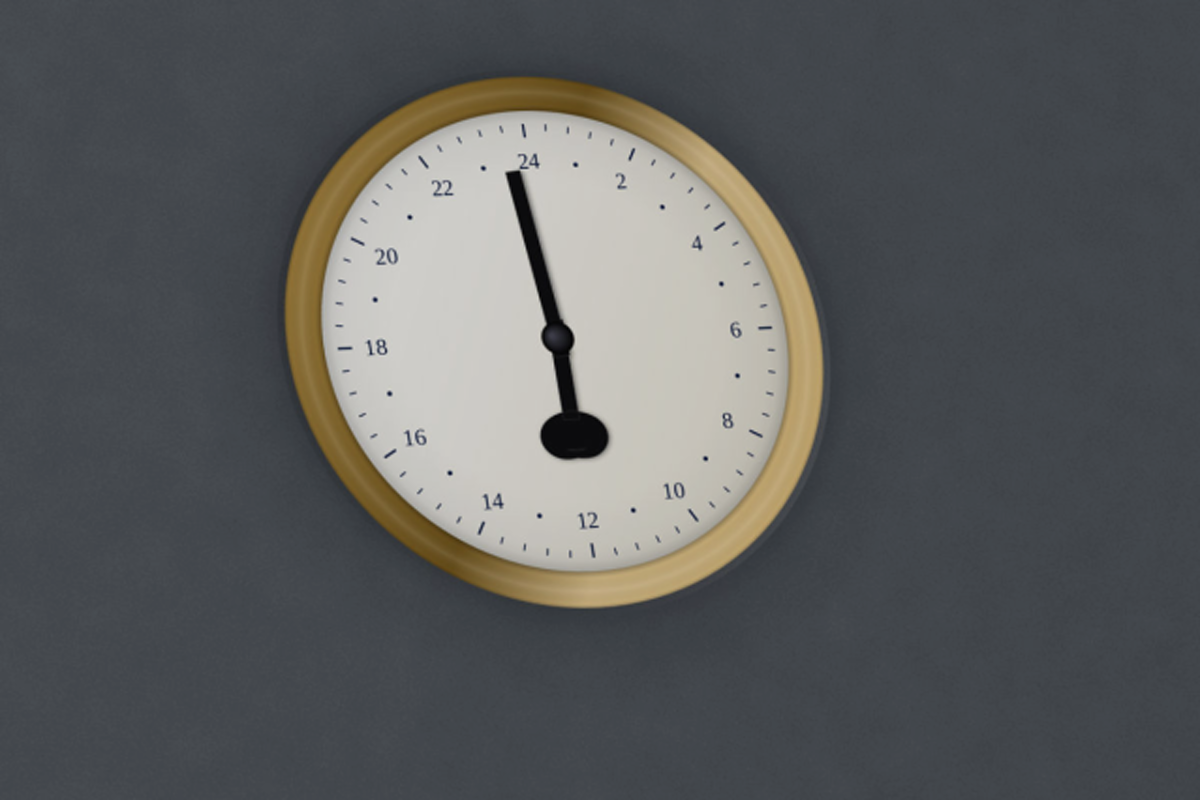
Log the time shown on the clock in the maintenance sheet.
11:59
